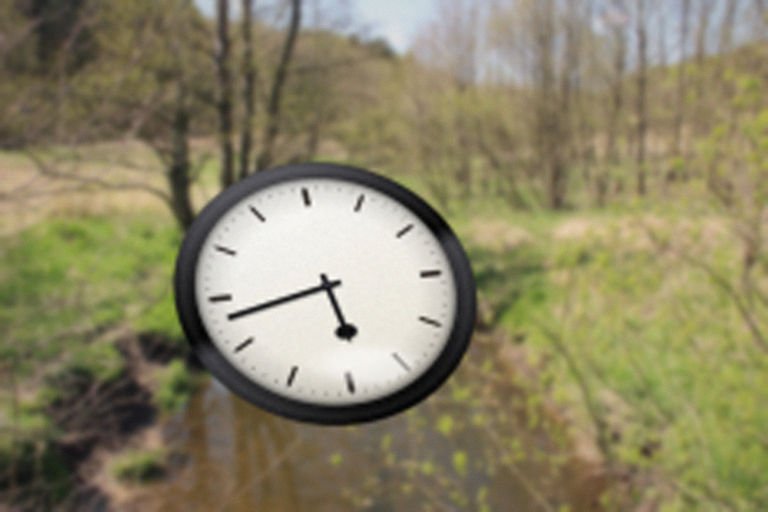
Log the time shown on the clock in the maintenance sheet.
5:43
